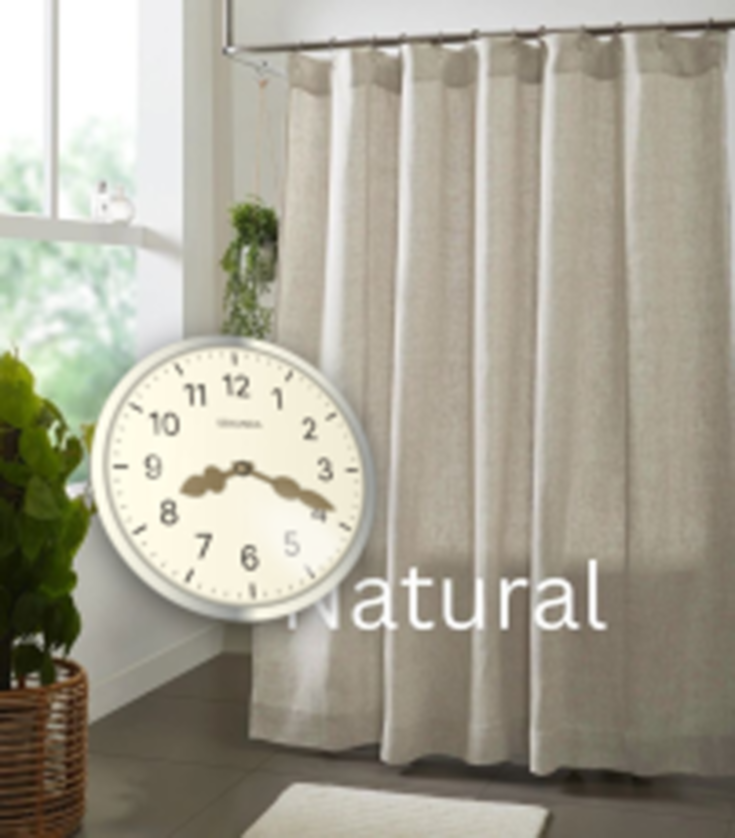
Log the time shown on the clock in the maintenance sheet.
8:19
